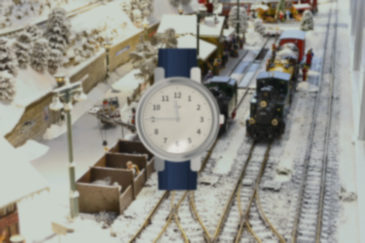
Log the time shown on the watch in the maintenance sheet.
11:45
